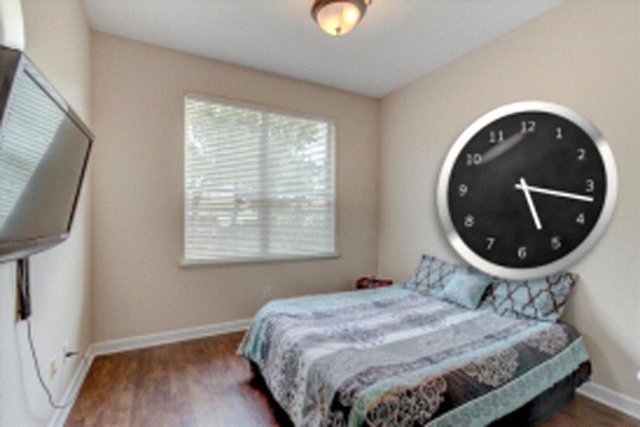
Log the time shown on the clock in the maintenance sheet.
5:17
